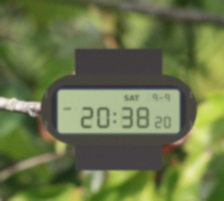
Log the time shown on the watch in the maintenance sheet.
20:38:20
